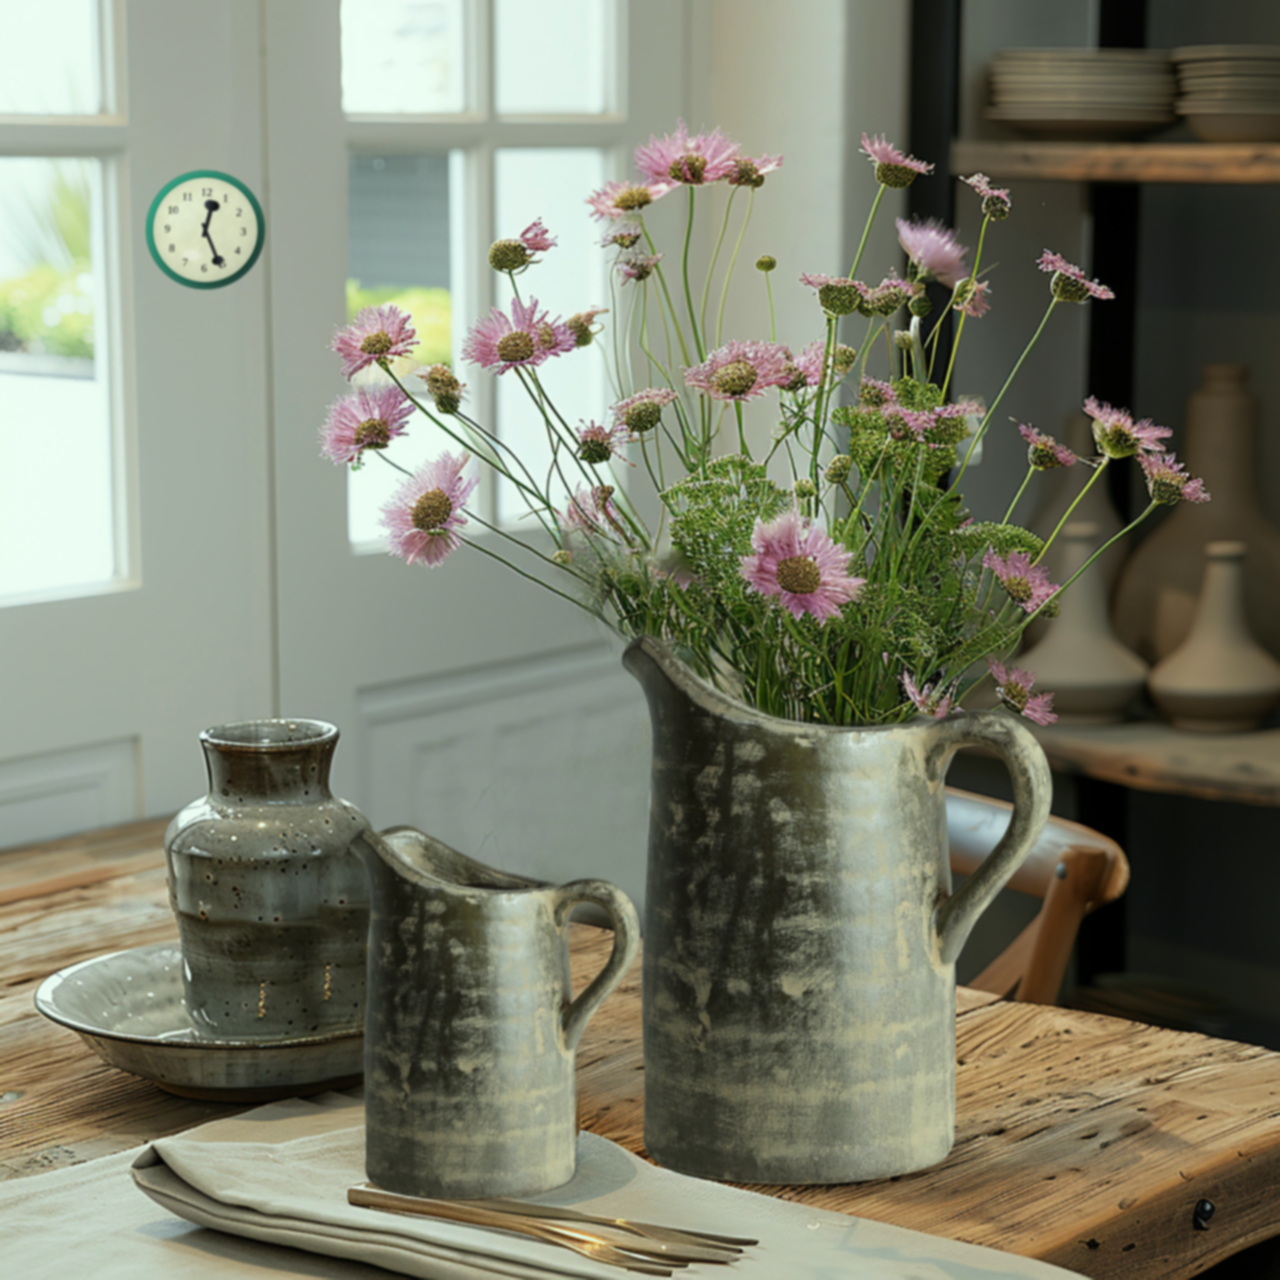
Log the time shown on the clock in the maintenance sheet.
12:26
